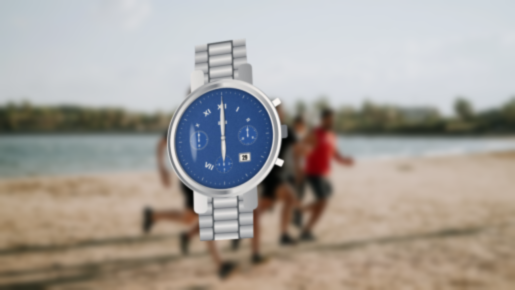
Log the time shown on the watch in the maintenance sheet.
6:00
